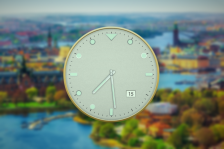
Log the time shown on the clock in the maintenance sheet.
7:29
